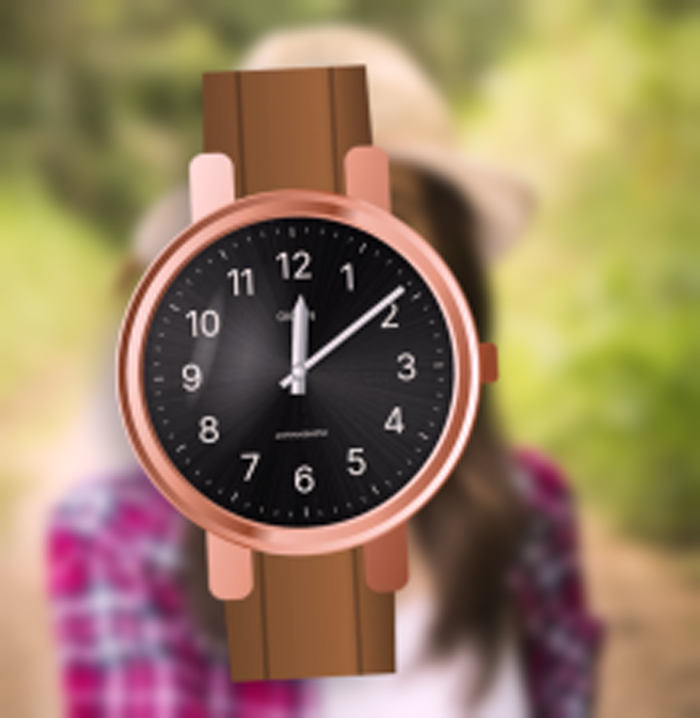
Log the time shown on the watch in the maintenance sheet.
12:09
